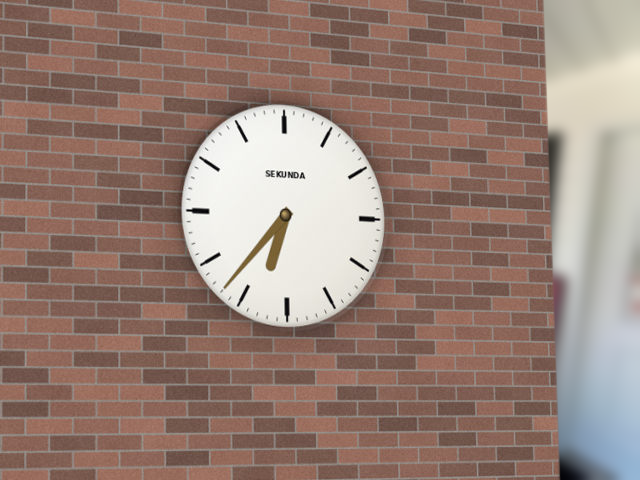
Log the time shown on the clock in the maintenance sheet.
6:37
